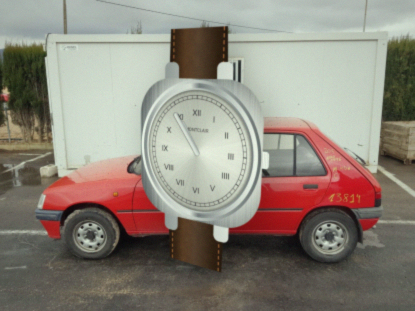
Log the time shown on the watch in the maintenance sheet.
10:54
